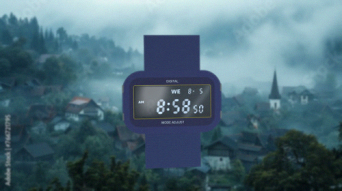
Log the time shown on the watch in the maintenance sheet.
8:58:50
